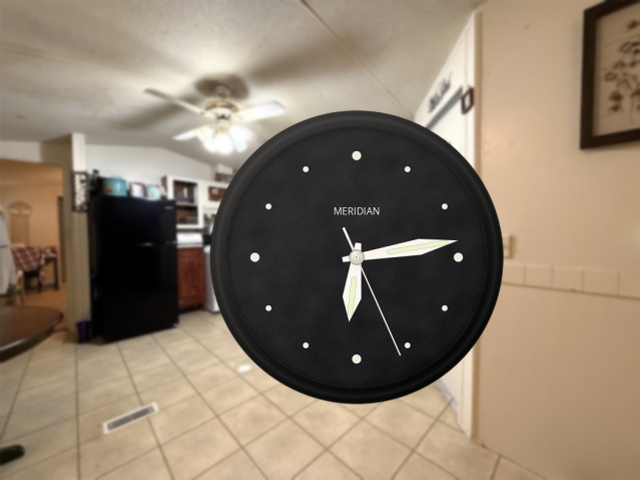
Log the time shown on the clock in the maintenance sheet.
6:13:26
